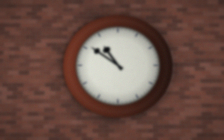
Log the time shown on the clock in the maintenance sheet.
10:51
